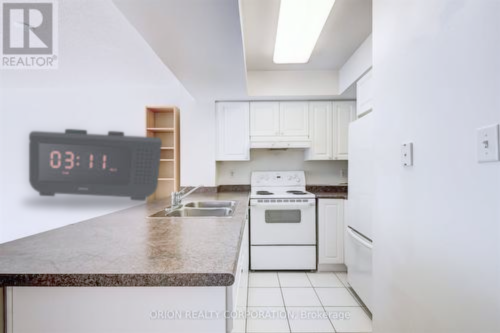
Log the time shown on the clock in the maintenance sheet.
3:11
